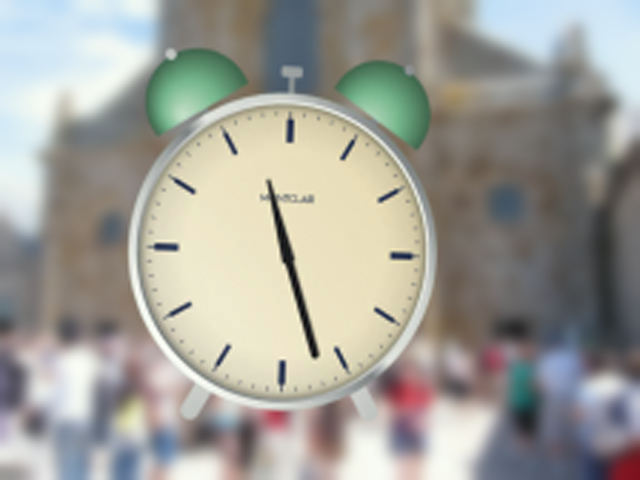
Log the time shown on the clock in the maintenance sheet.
11:27
